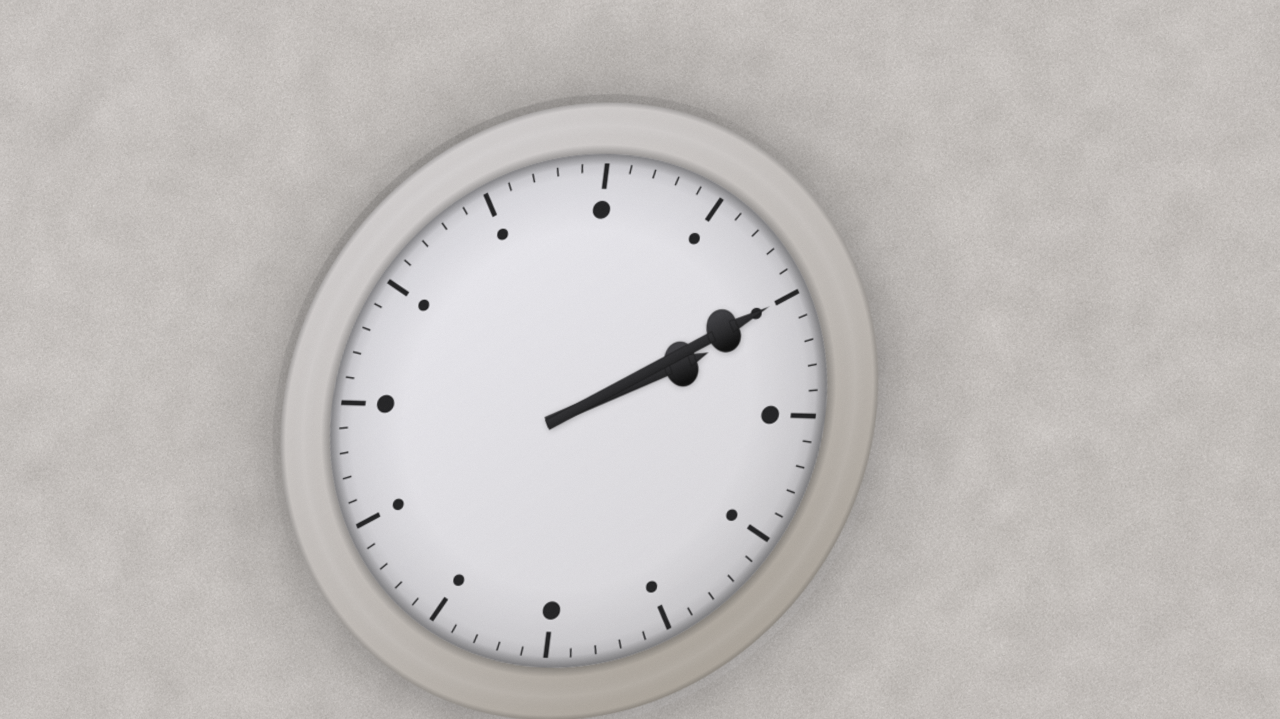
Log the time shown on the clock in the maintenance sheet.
2:10
